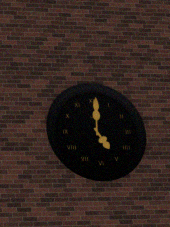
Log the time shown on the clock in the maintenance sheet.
5:01
